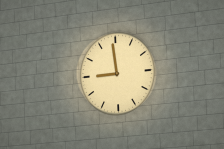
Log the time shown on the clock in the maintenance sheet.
8:59
